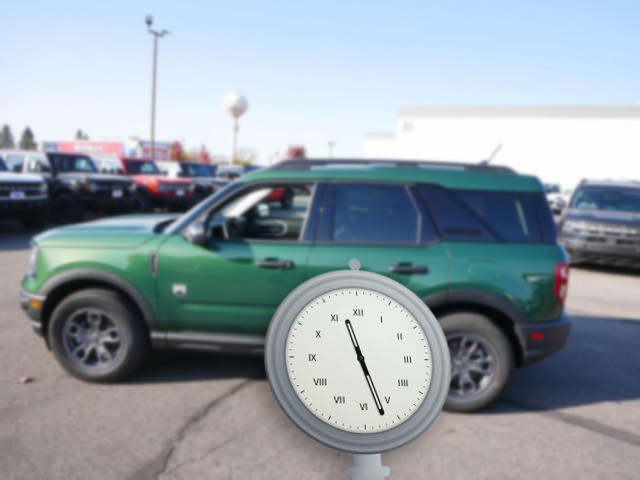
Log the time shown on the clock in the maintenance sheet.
11:27
